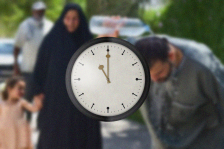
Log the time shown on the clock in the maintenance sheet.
11:00
